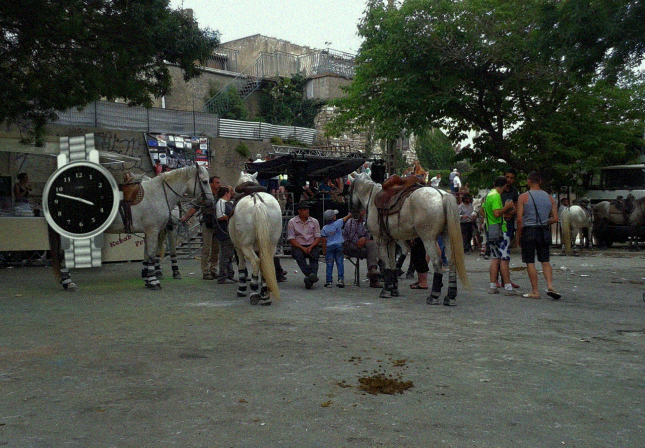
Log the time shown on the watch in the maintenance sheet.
3:48
